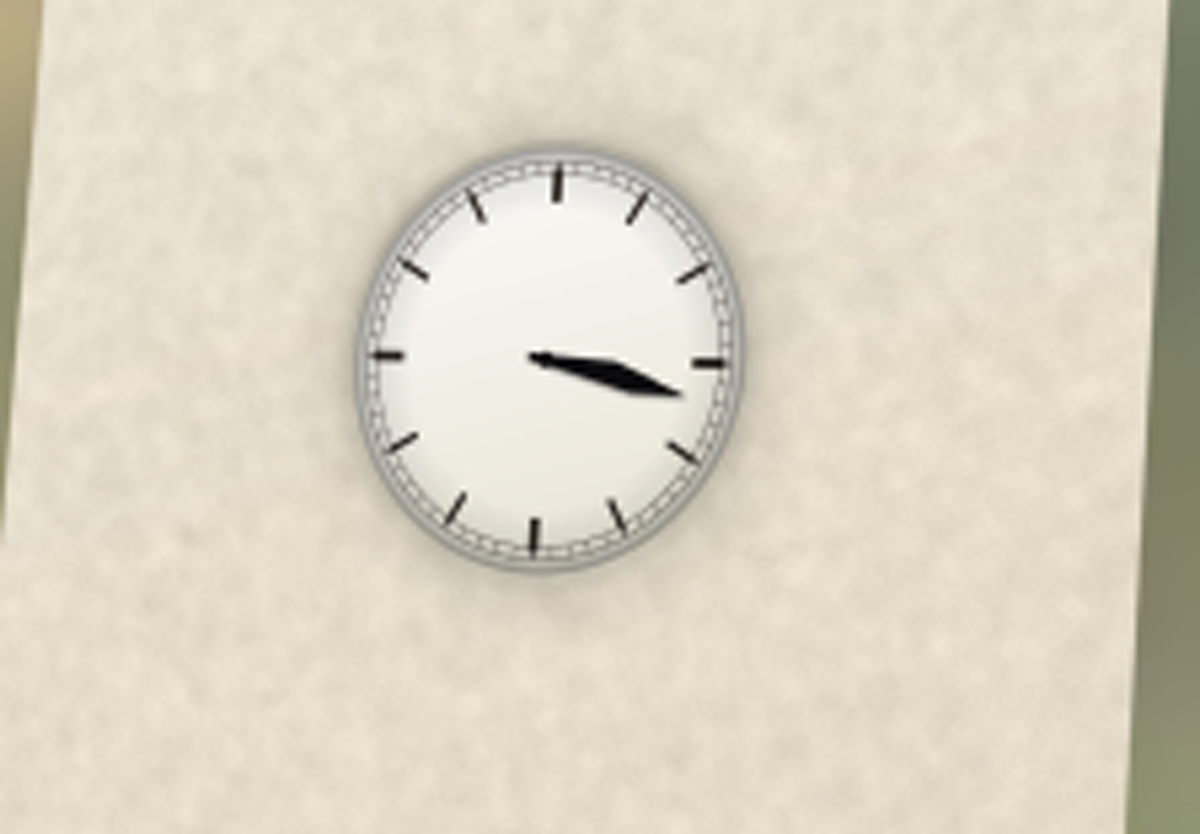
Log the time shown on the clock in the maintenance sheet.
3:17
